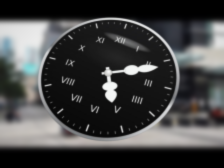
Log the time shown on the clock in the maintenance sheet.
5:11
